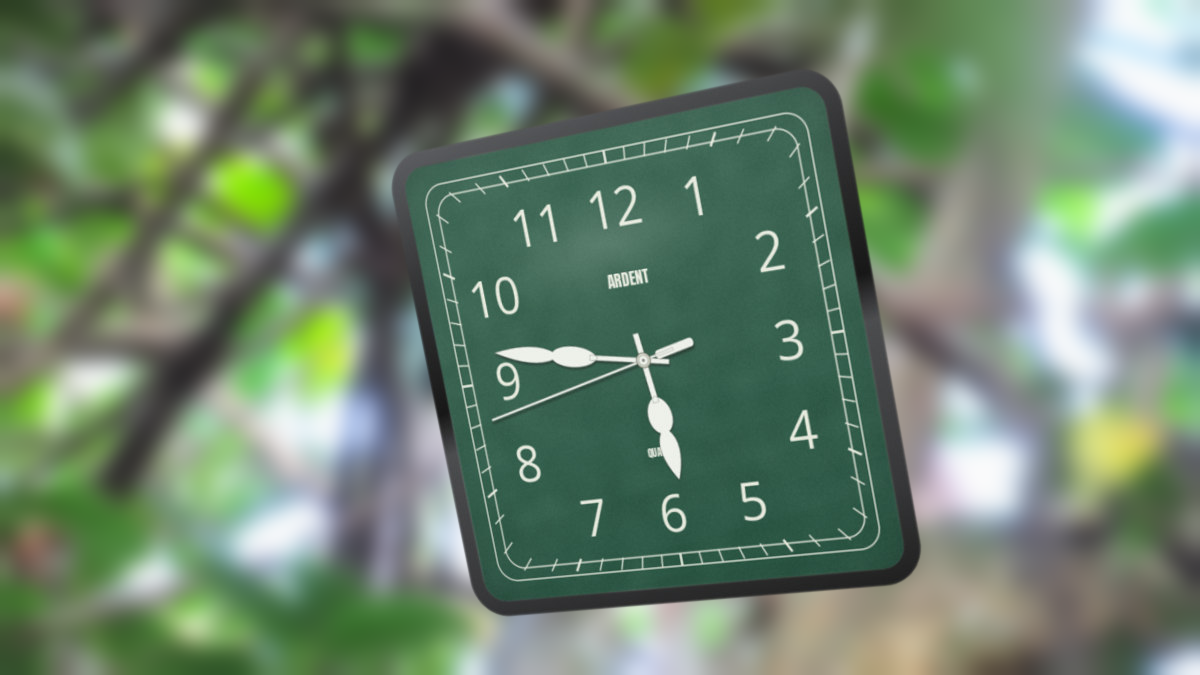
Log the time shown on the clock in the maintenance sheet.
5:46:43
